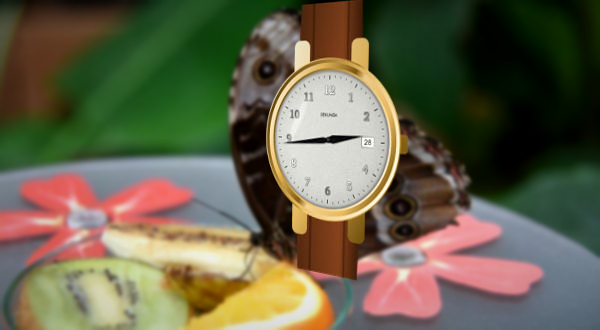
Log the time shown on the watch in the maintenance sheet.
2:44
